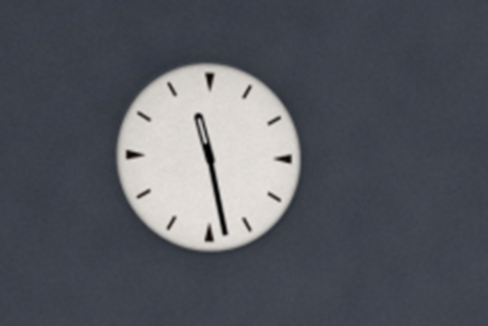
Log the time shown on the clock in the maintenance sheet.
11:28
